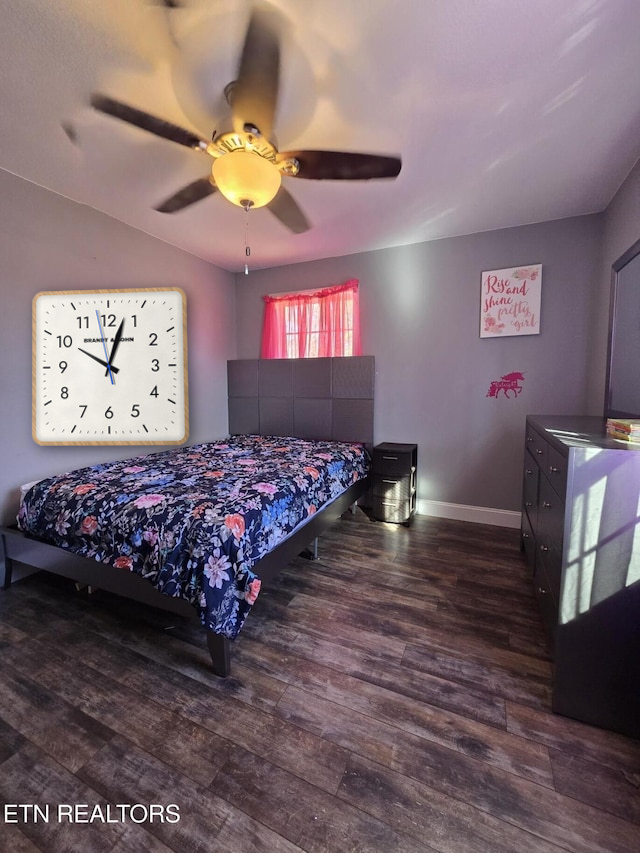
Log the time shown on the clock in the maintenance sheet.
10:02:58
